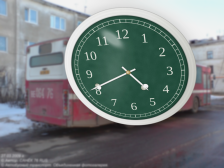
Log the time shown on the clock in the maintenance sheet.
4:41
